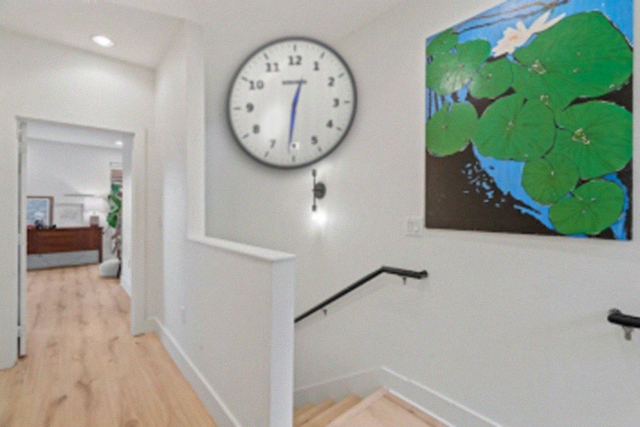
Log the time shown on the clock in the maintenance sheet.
12:31
